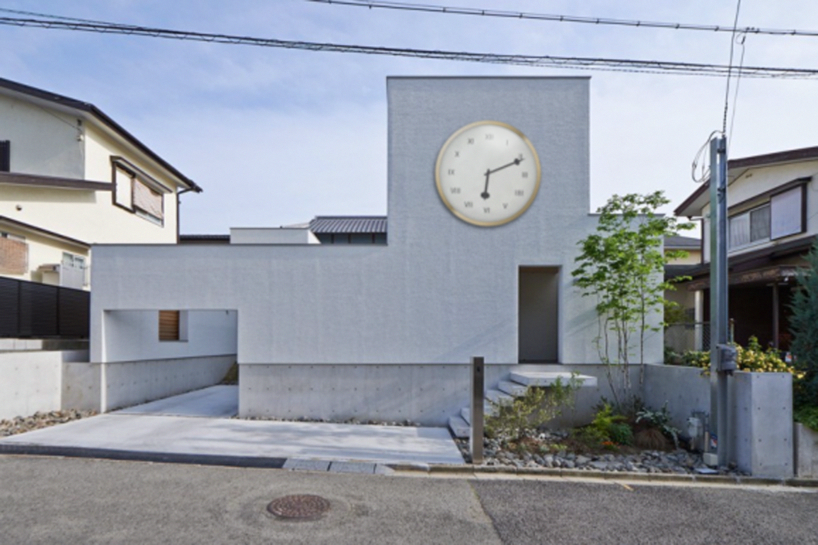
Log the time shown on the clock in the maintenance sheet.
6:11
